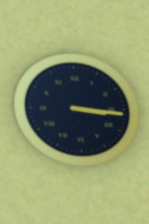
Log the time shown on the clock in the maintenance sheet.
3:16
